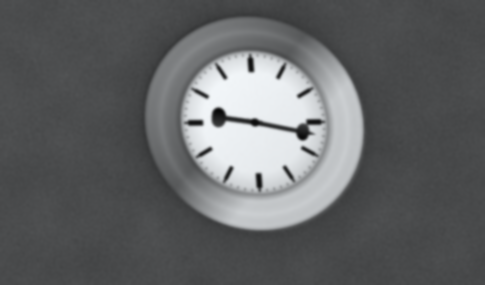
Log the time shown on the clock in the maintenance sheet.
9:17
